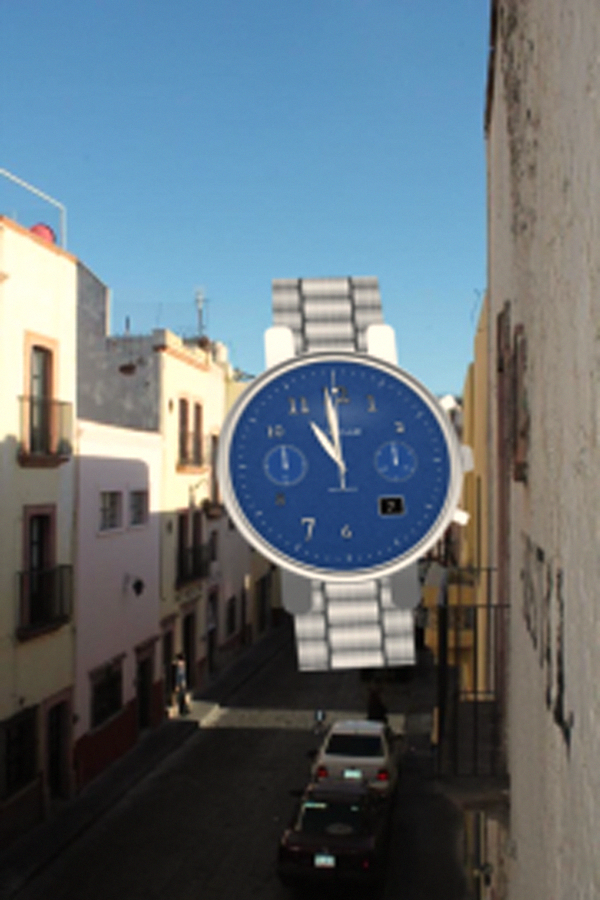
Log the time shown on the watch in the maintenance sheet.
10:59
